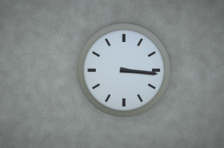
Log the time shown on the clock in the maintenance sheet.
3:16
